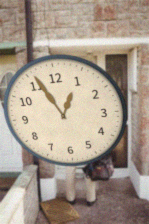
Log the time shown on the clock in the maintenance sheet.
12:56
